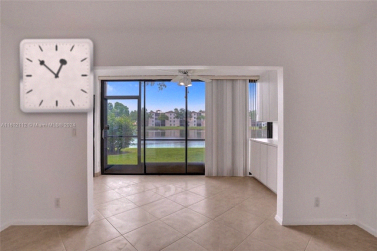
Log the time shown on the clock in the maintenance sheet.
12:52
